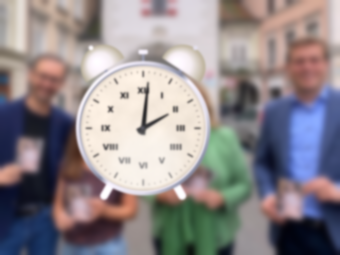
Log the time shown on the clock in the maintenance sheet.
2:01
